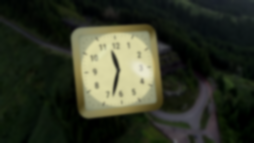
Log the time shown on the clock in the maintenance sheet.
11:33
